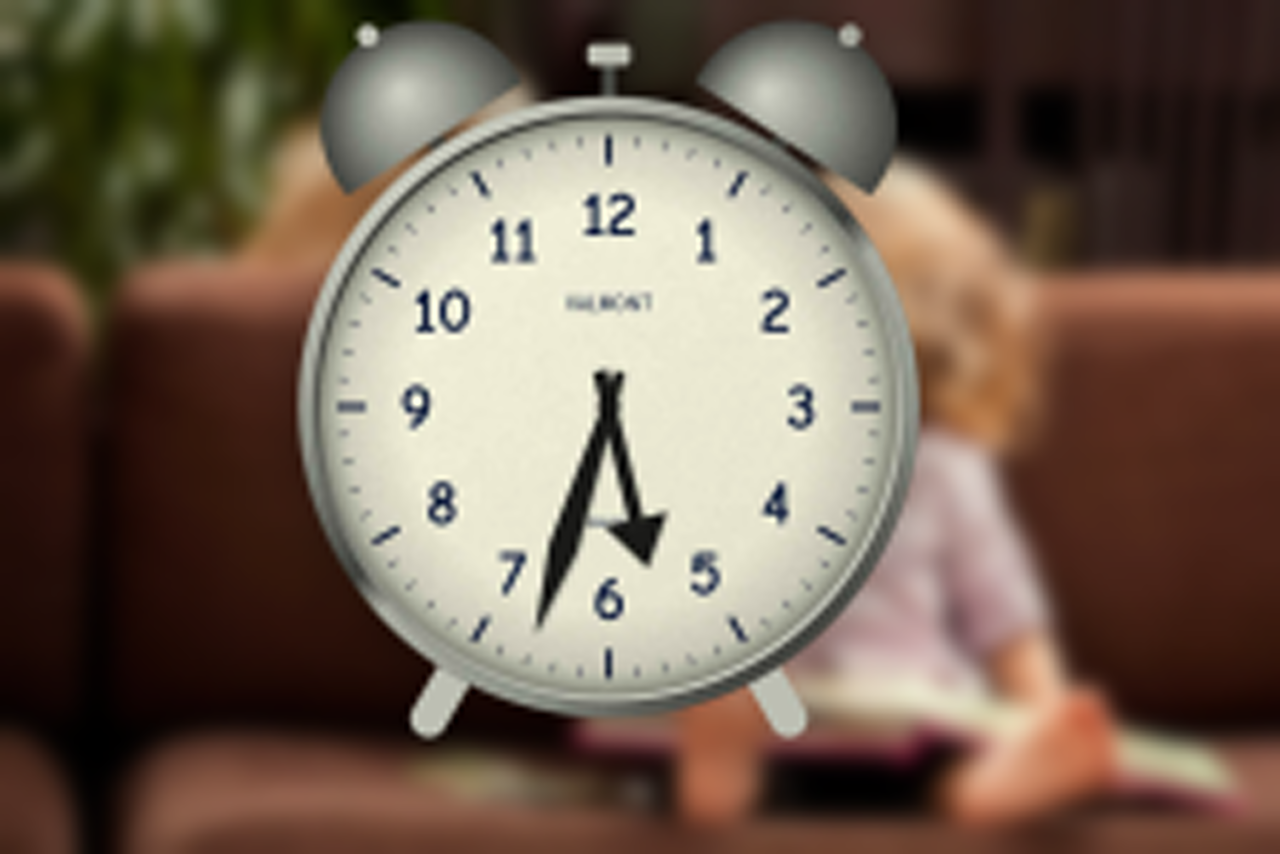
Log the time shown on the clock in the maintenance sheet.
5:33
